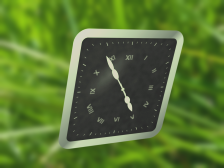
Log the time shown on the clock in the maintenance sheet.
4:54
